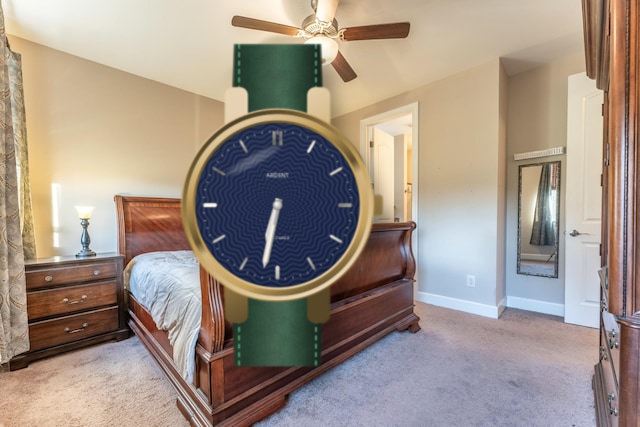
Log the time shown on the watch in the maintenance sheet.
6:32
